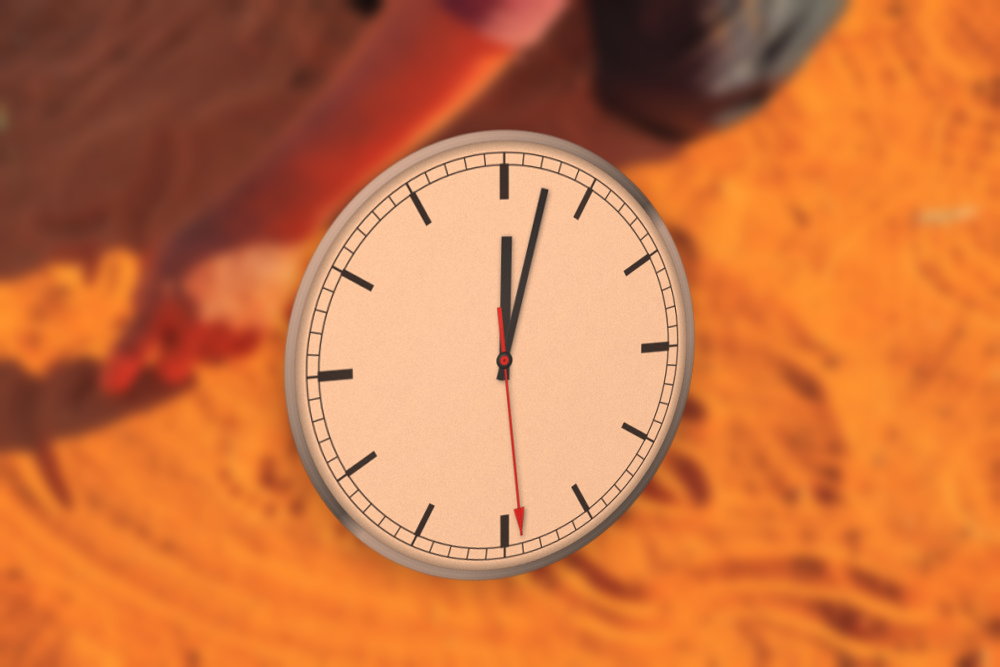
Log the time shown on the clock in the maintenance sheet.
12:02:29
